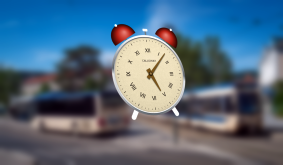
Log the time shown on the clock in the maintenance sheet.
5:07
